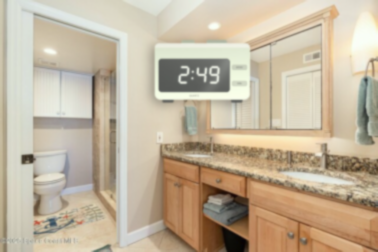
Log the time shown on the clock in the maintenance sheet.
2:49
